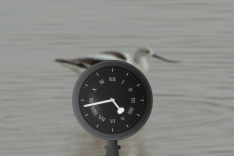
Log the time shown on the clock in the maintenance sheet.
4:43
